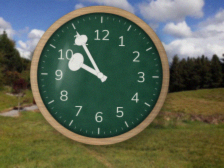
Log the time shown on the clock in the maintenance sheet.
9:55
